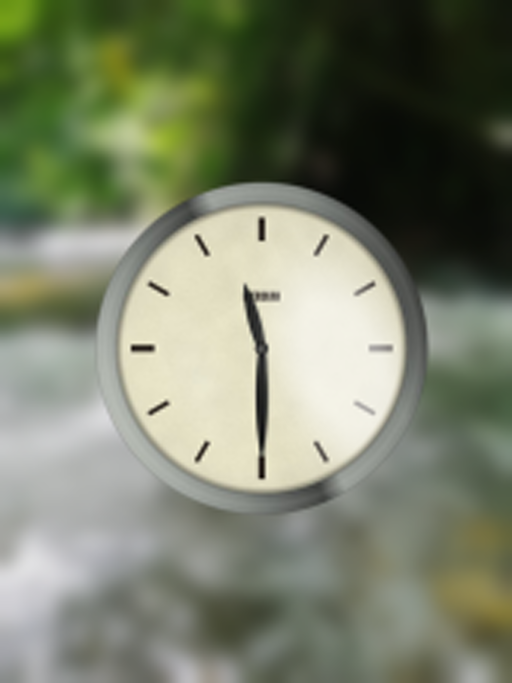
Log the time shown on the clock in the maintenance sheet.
11:30
